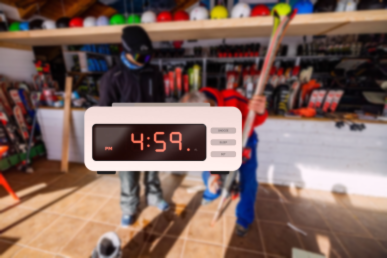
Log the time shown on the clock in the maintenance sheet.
4:59
